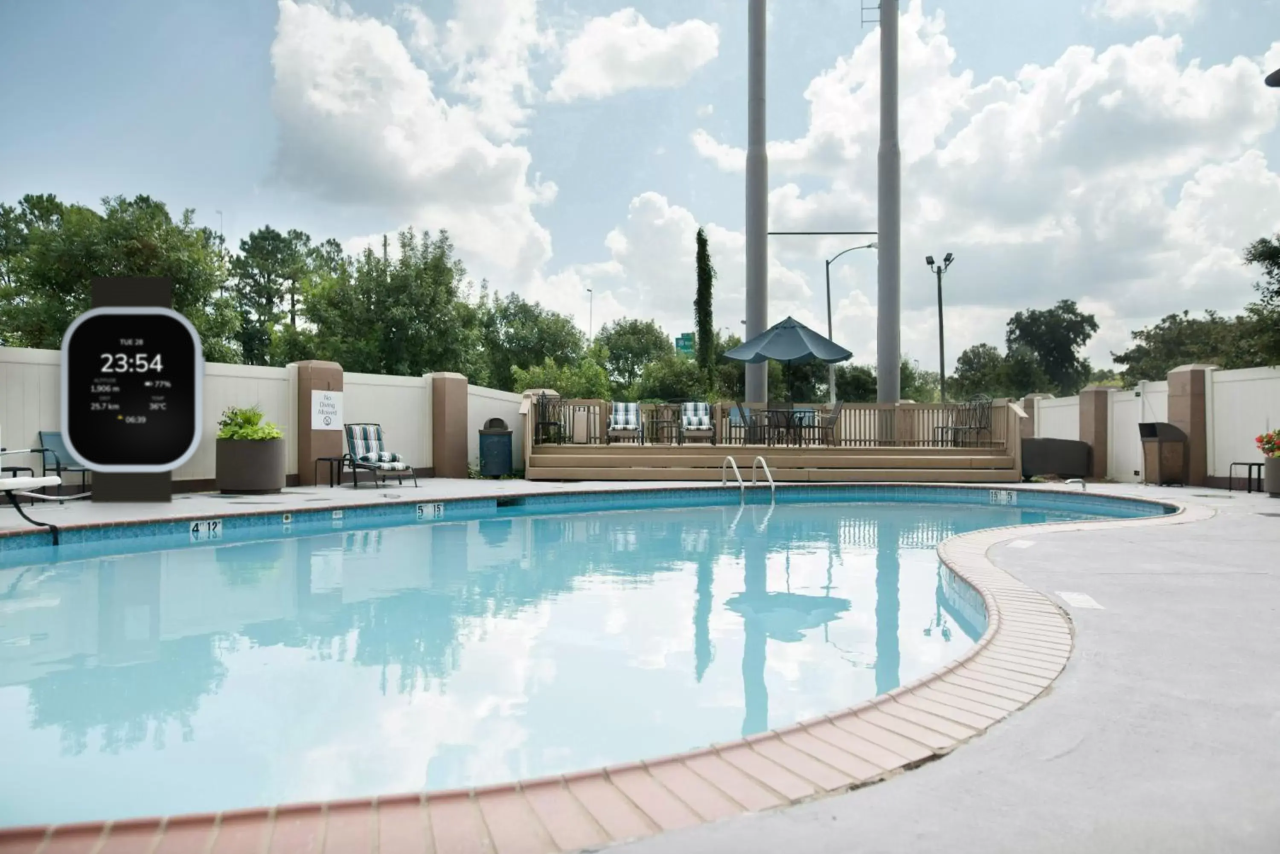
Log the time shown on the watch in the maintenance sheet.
23:54
